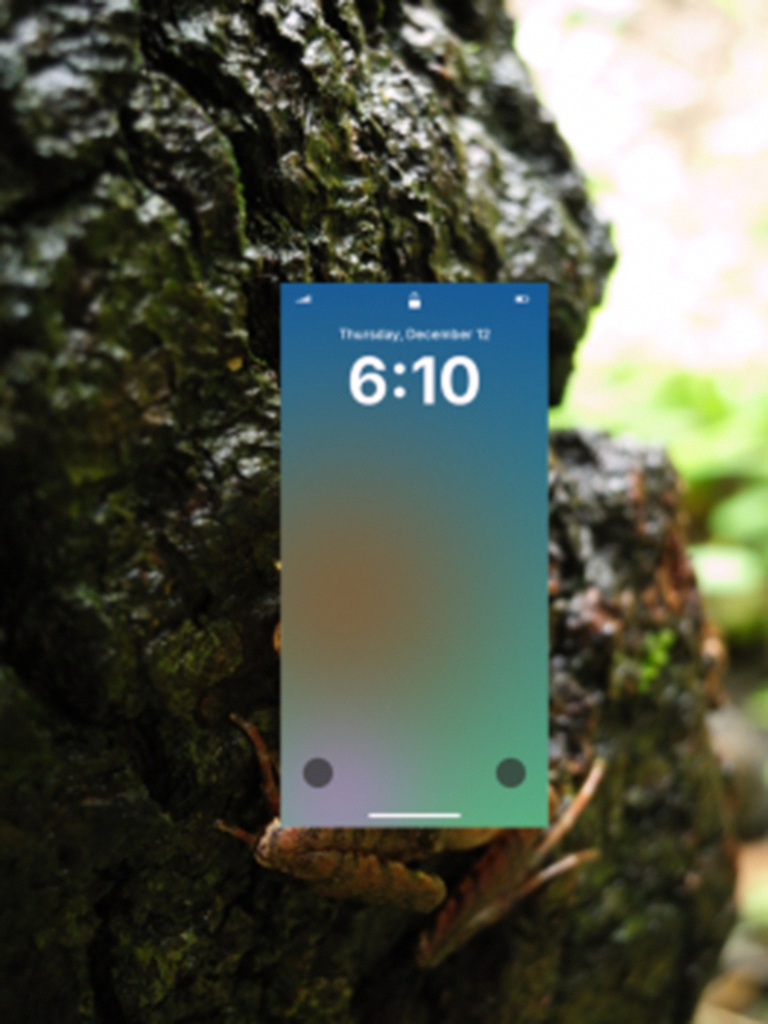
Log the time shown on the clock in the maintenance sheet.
6:10
